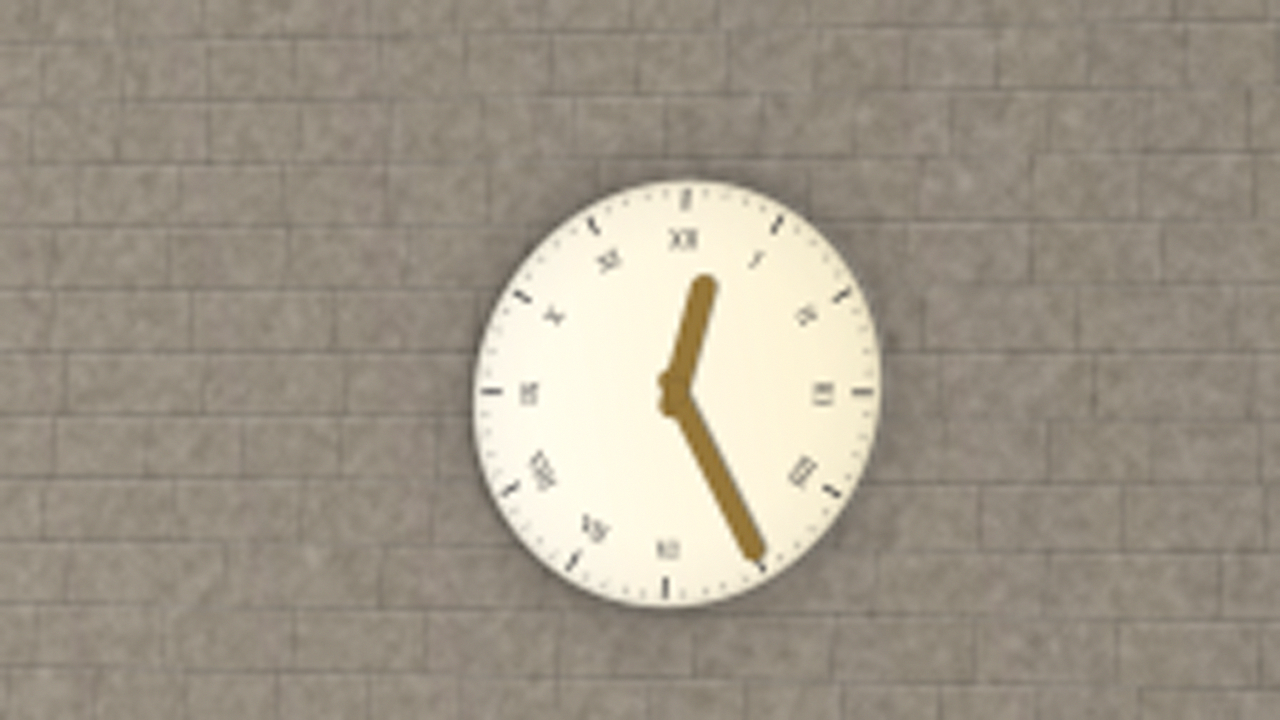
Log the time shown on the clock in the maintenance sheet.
12:25
